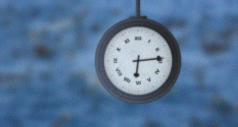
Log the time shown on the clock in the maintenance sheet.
6:14
